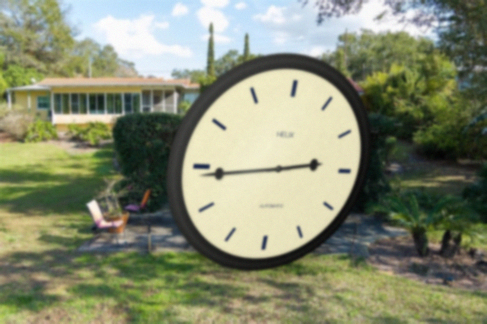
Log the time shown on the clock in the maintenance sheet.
2:44
